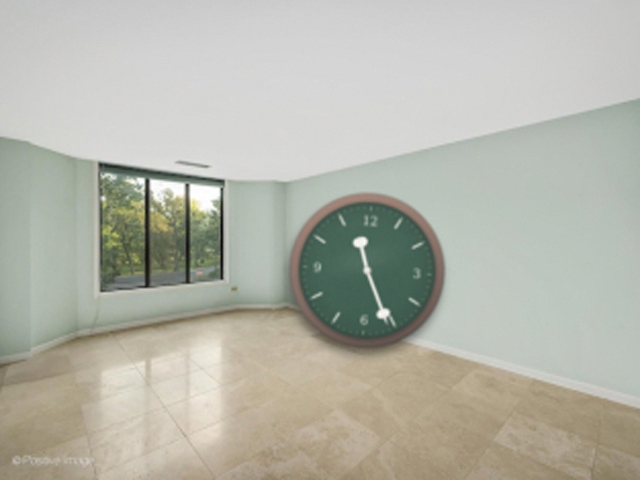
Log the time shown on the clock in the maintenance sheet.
11:26
